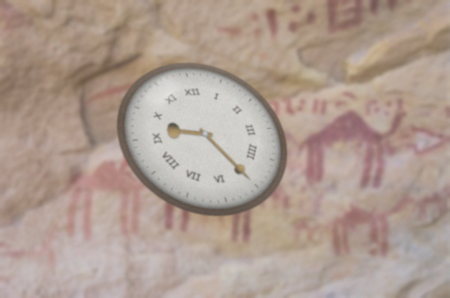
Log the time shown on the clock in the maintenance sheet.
9:25
